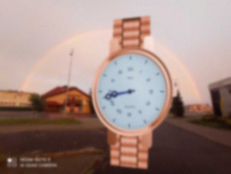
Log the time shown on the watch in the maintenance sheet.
8:43
